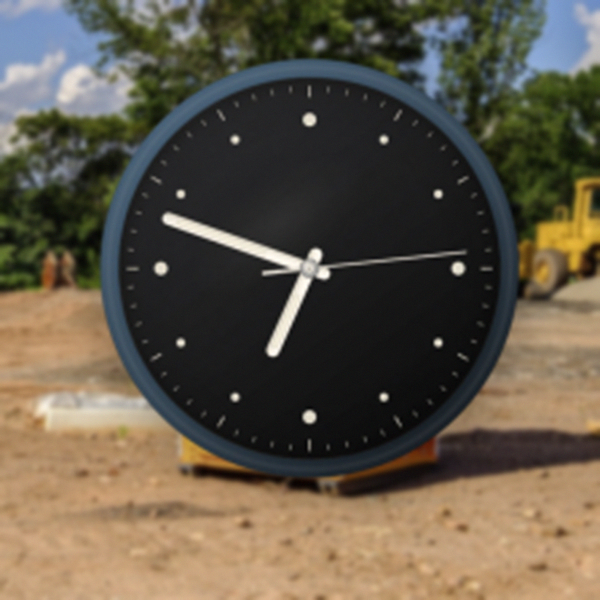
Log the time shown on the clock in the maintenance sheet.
6:48:14
